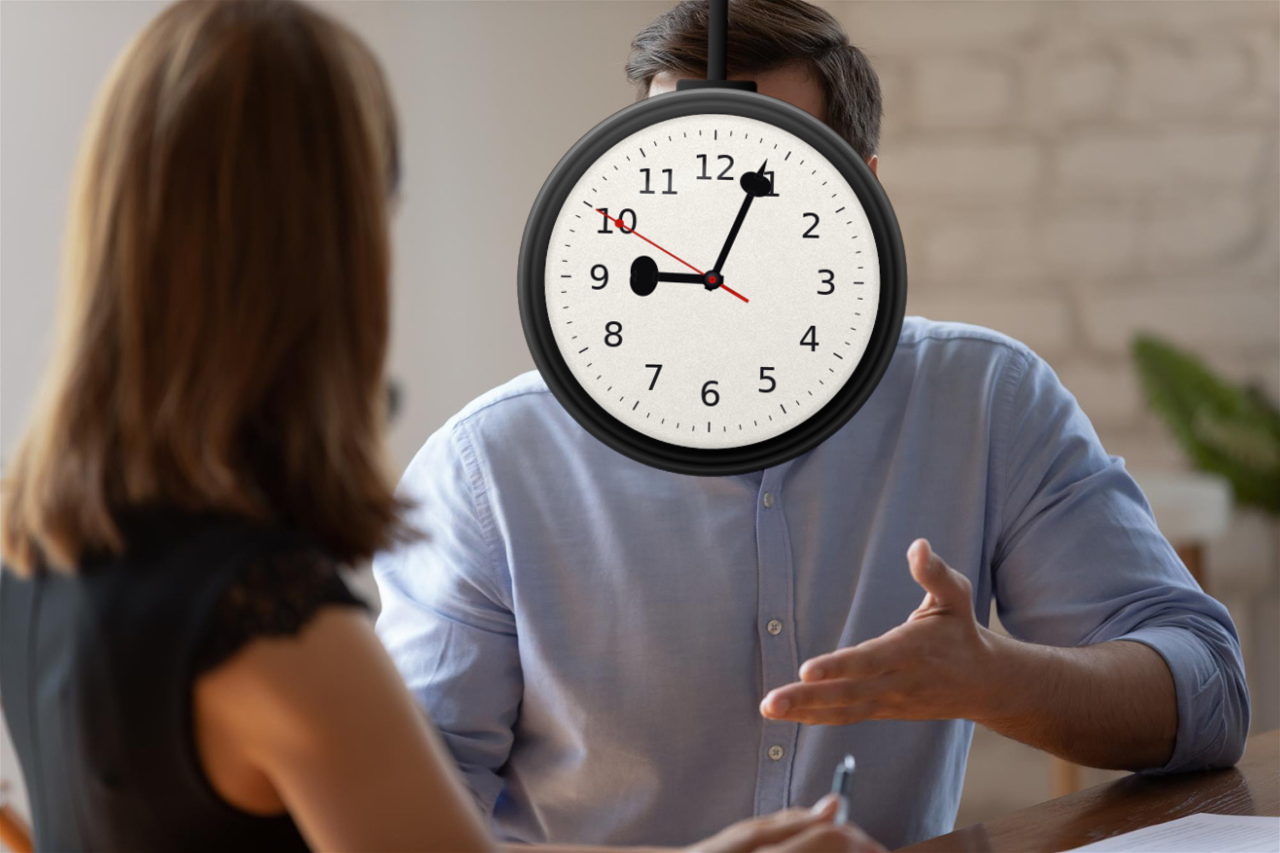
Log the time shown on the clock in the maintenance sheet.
9:03:50
